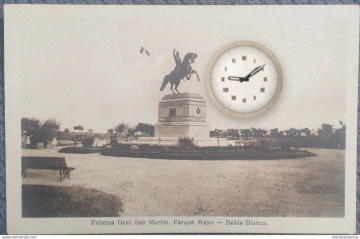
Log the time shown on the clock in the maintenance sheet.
9:09
